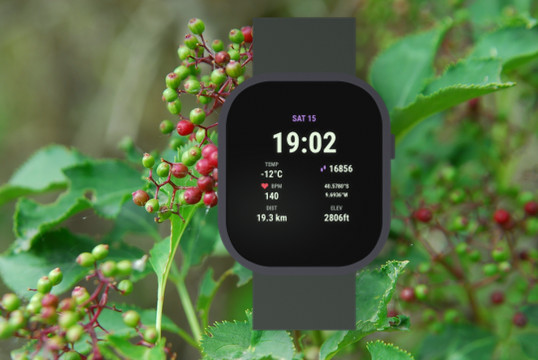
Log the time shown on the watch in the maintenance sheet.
19:02
